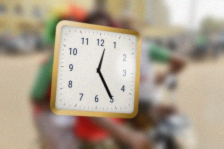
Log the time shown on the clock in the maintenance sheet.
12:25
